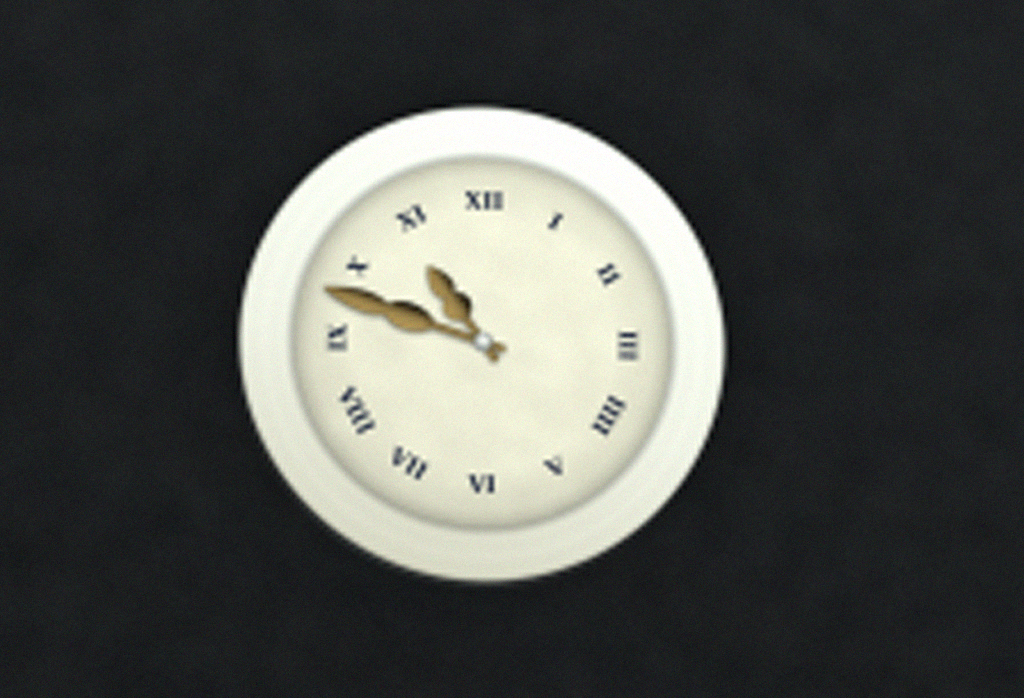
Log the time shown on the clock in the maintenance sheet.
10:48
